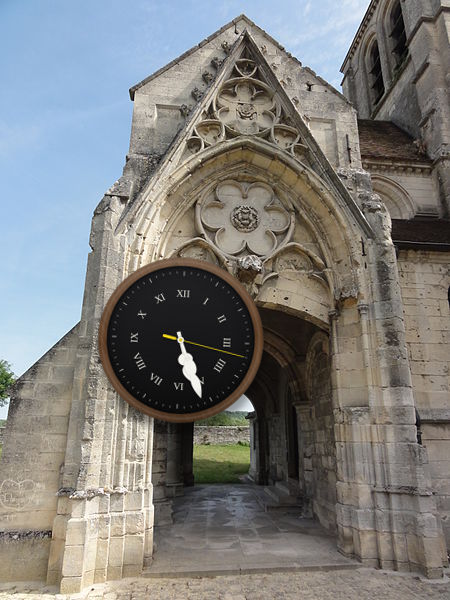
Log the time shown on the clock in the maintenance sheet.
5:26:17
